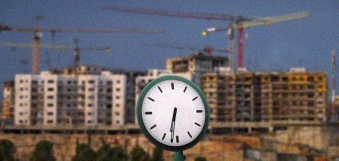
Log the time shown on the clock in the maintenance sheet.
6:32
